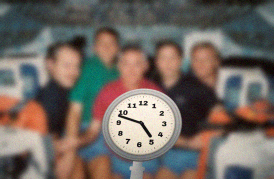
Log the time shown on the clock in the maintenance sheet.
4:48
